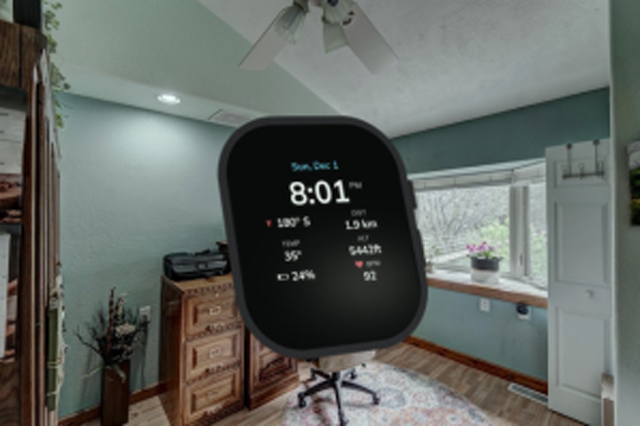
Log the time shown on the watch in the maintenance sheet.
8:01
